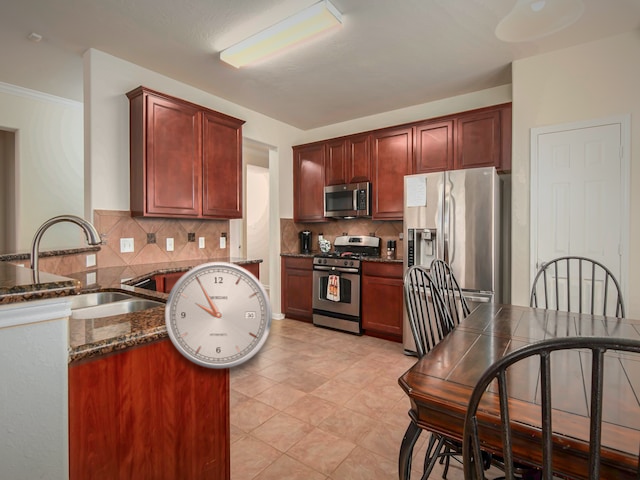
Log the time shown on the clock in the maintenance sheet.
9:55
